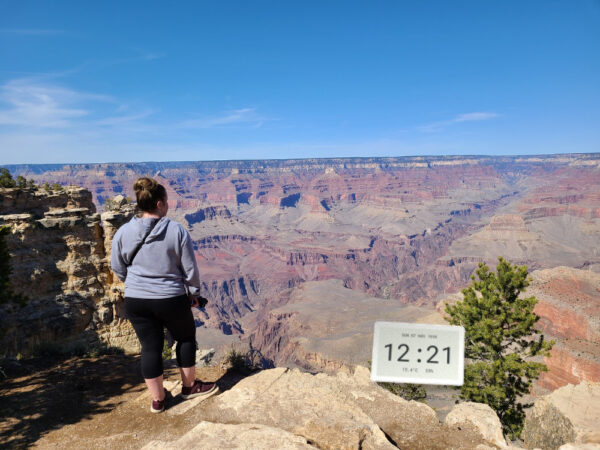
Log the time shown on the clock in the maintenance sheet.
12:21
